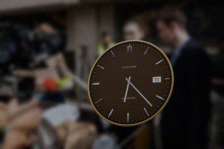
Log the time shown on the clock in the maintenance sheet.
6:23
